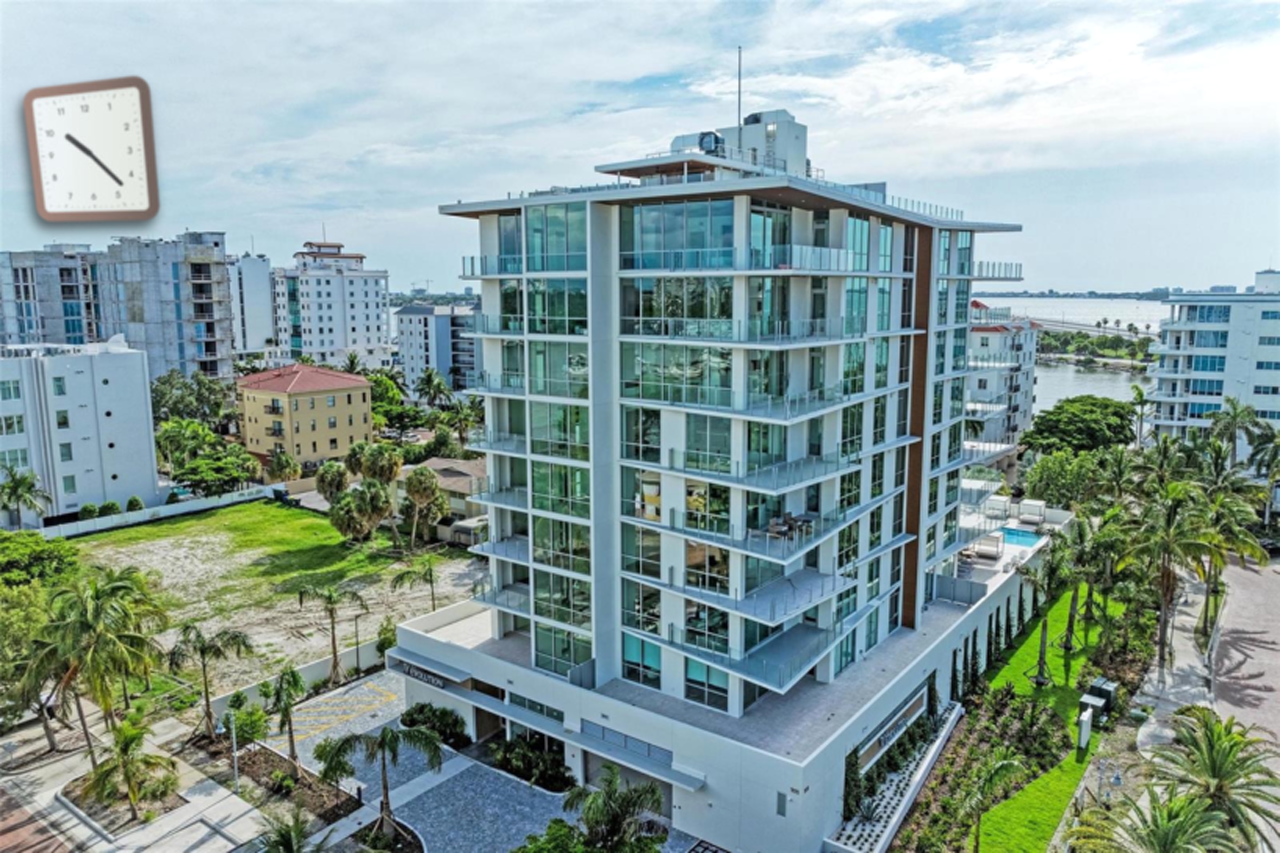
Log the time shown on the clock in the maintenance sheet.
10:23
